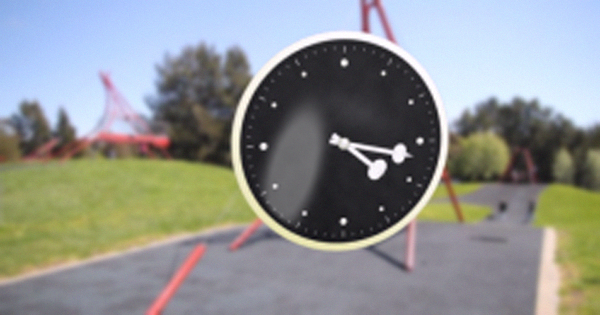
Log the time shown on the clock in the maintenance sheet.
4:17
